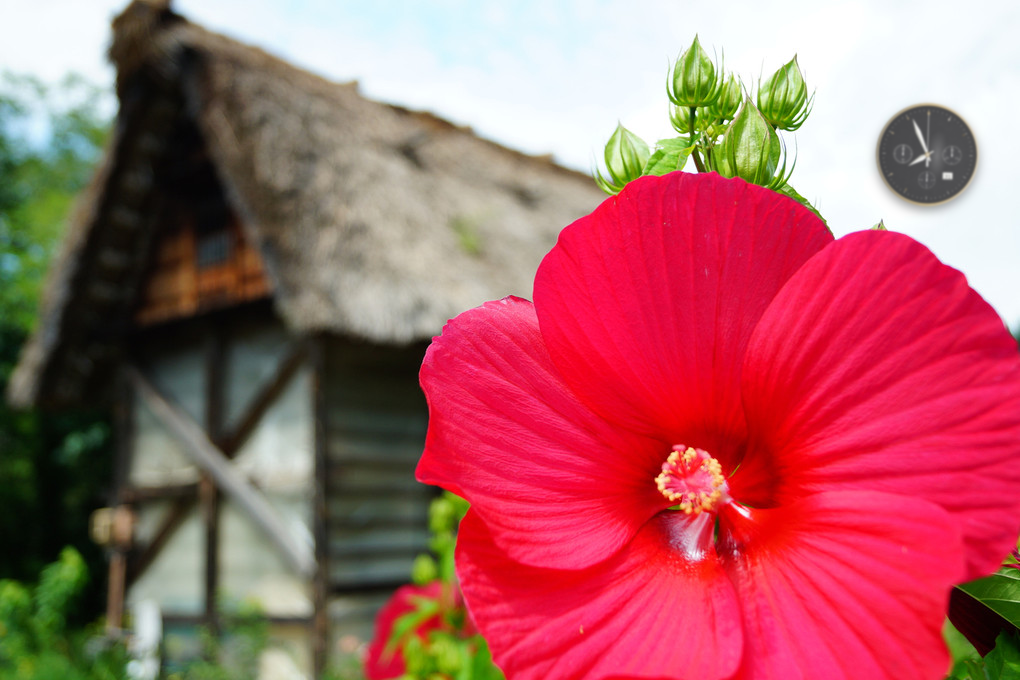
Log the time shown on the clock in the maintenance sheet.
7:56
